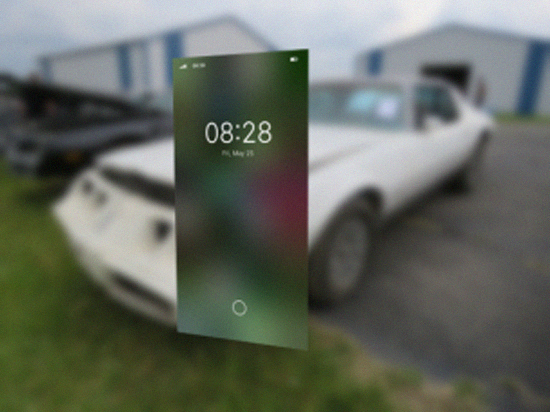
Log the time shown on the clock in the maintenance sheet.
8:28
